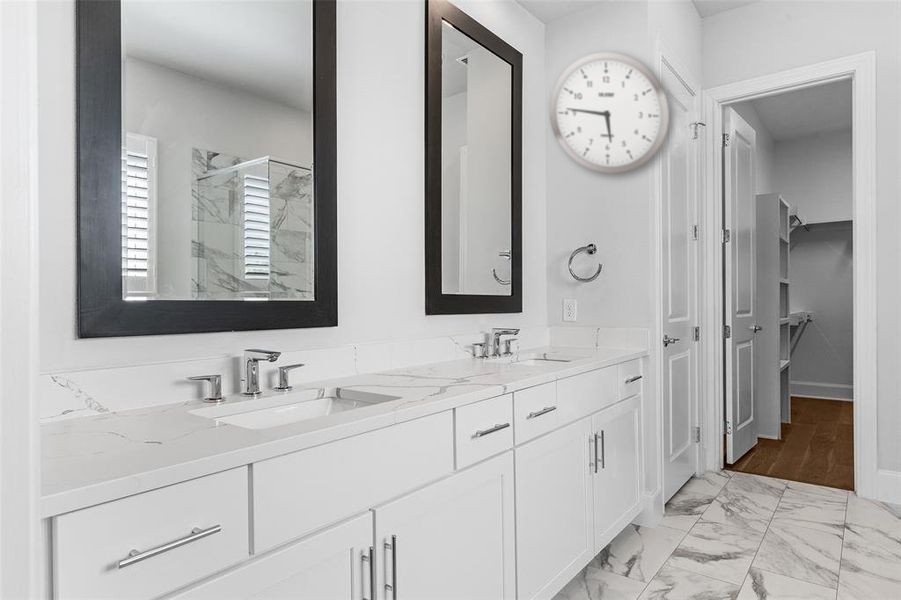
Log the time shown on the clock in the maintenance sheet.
5:46
